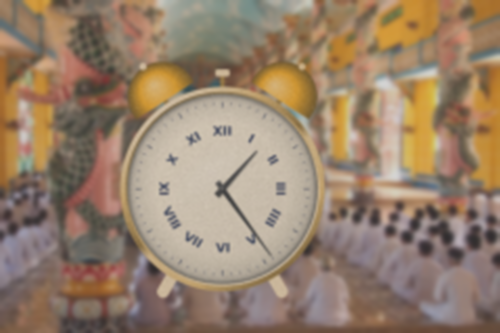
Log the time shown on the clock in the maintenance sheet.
1:24
